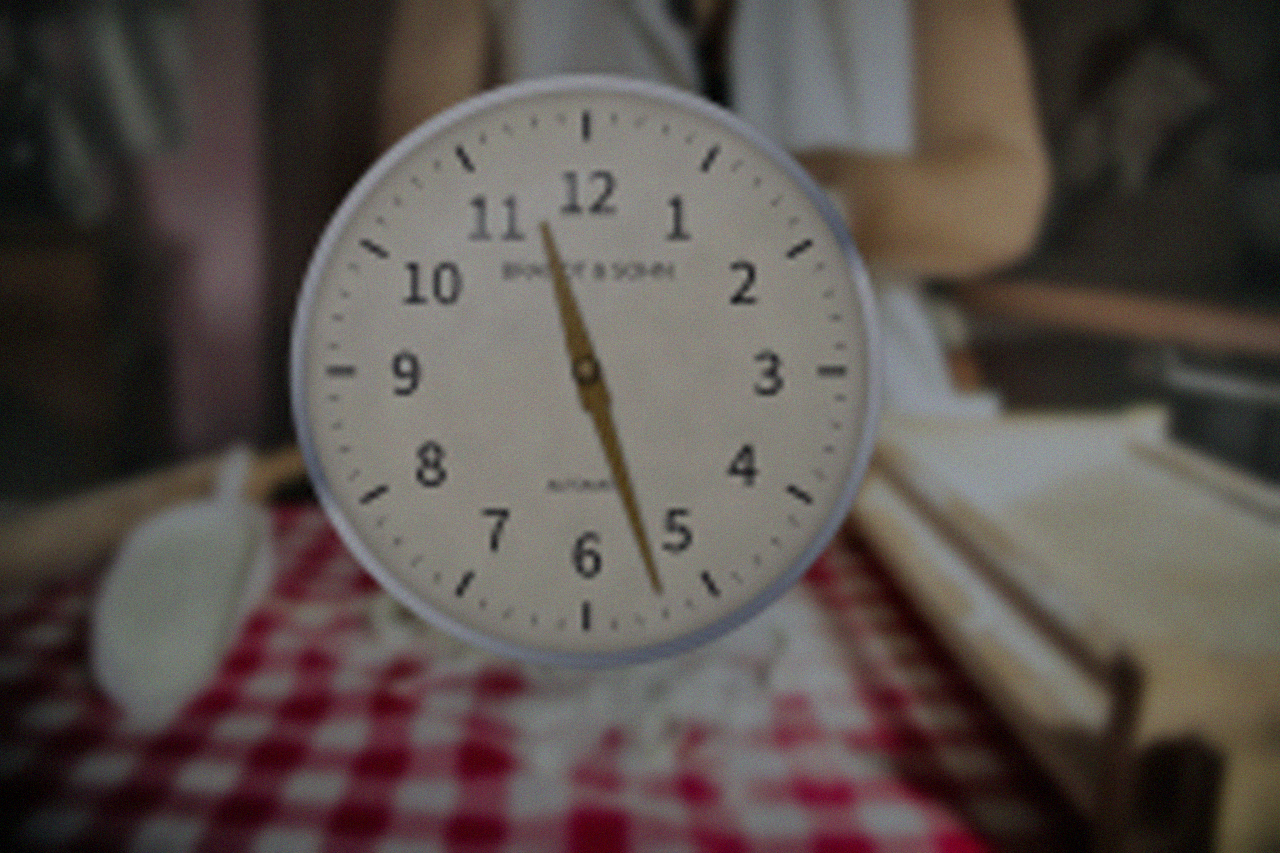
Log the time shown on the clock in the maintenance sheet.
11:27
